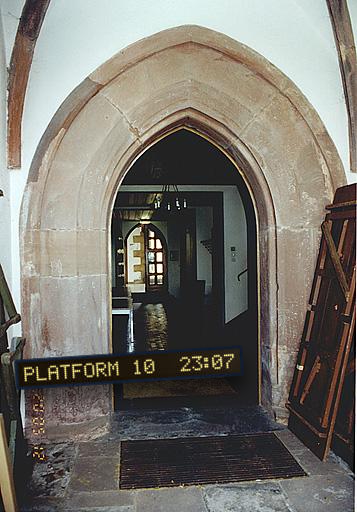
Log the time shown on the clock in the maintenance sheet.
23:07
